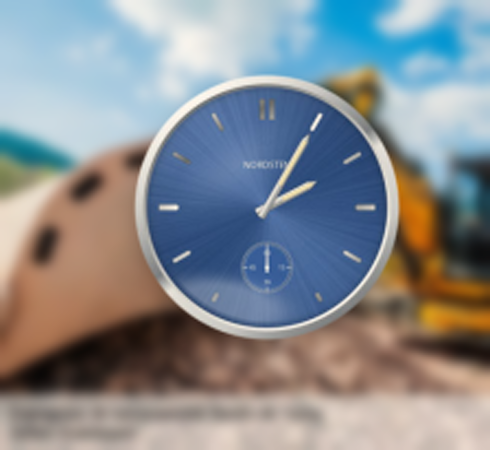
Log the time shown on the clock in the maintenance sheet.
2:05
